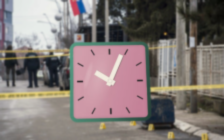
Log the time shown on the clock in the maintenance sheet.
10:04
